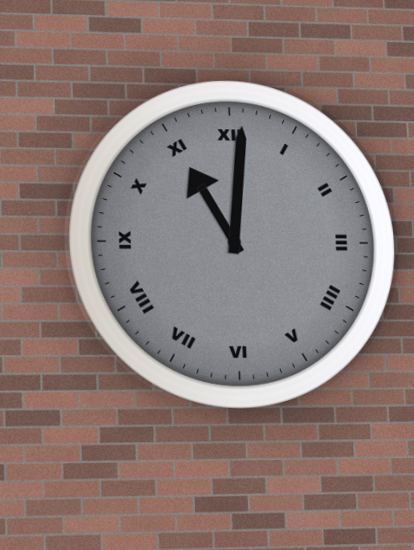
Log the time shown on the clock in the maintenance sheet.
11:01
